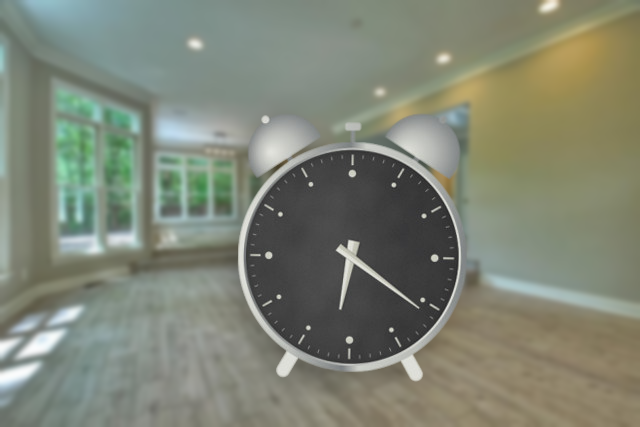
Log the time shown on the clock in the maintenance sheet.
6:21
